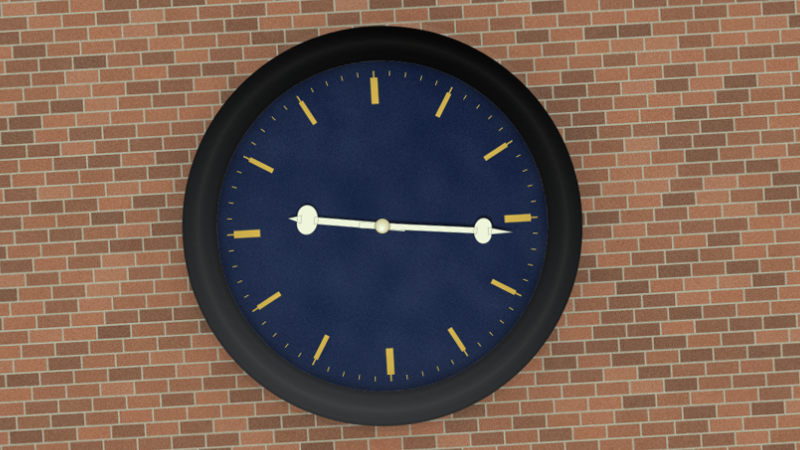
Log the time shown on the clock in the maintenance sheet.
9:16
